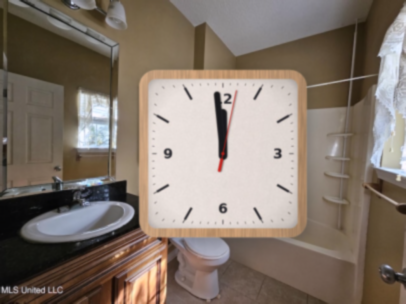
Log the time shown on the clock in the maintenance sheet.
11:59:02
